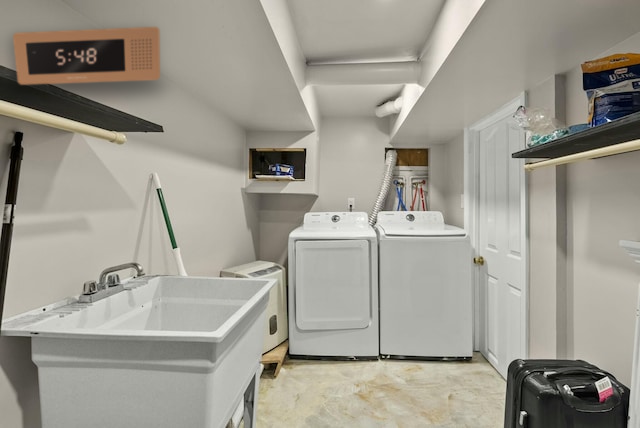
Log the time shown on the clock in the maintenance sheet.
5:48
